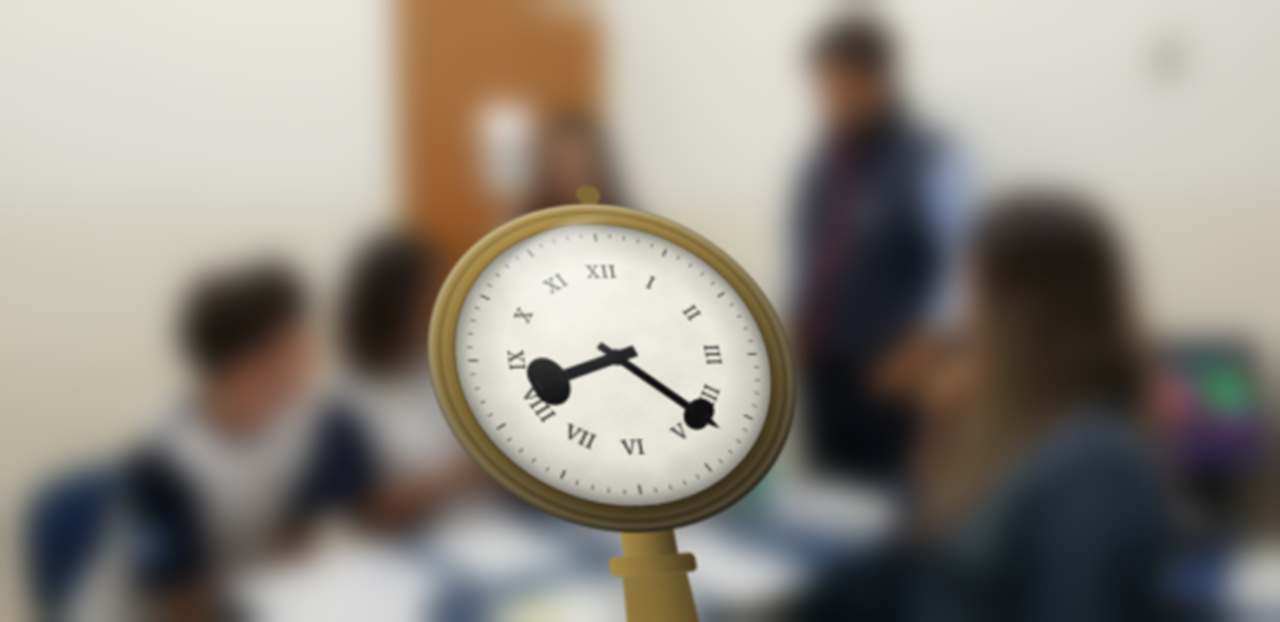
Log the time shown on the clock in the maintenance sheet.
8:22
